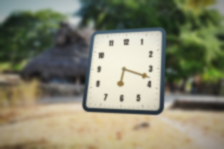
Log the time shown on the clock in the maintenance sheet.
6:18
